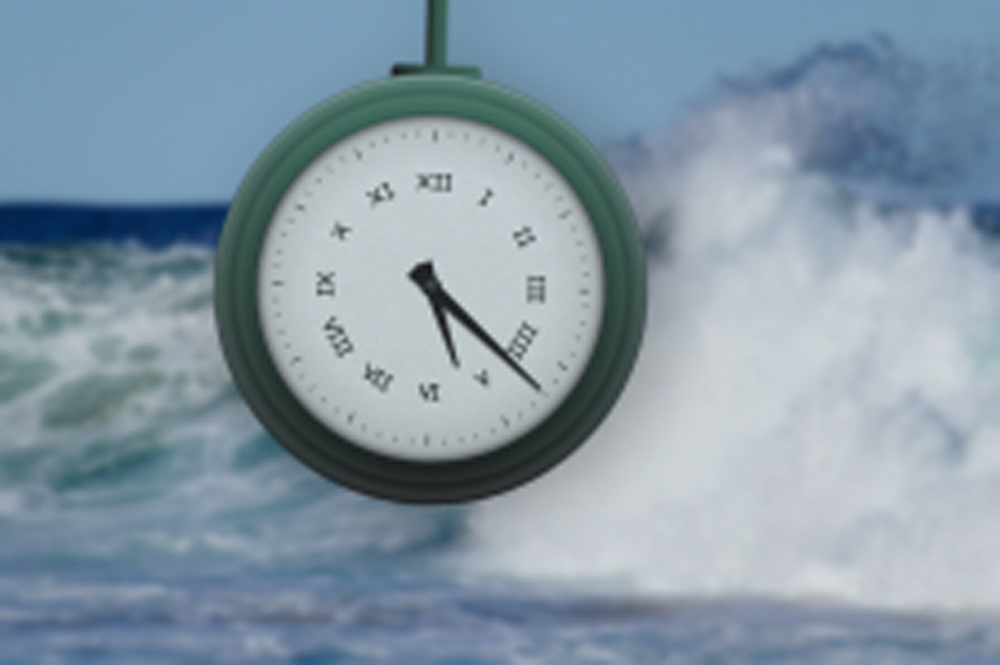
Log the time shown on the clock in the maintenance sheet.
5:22
